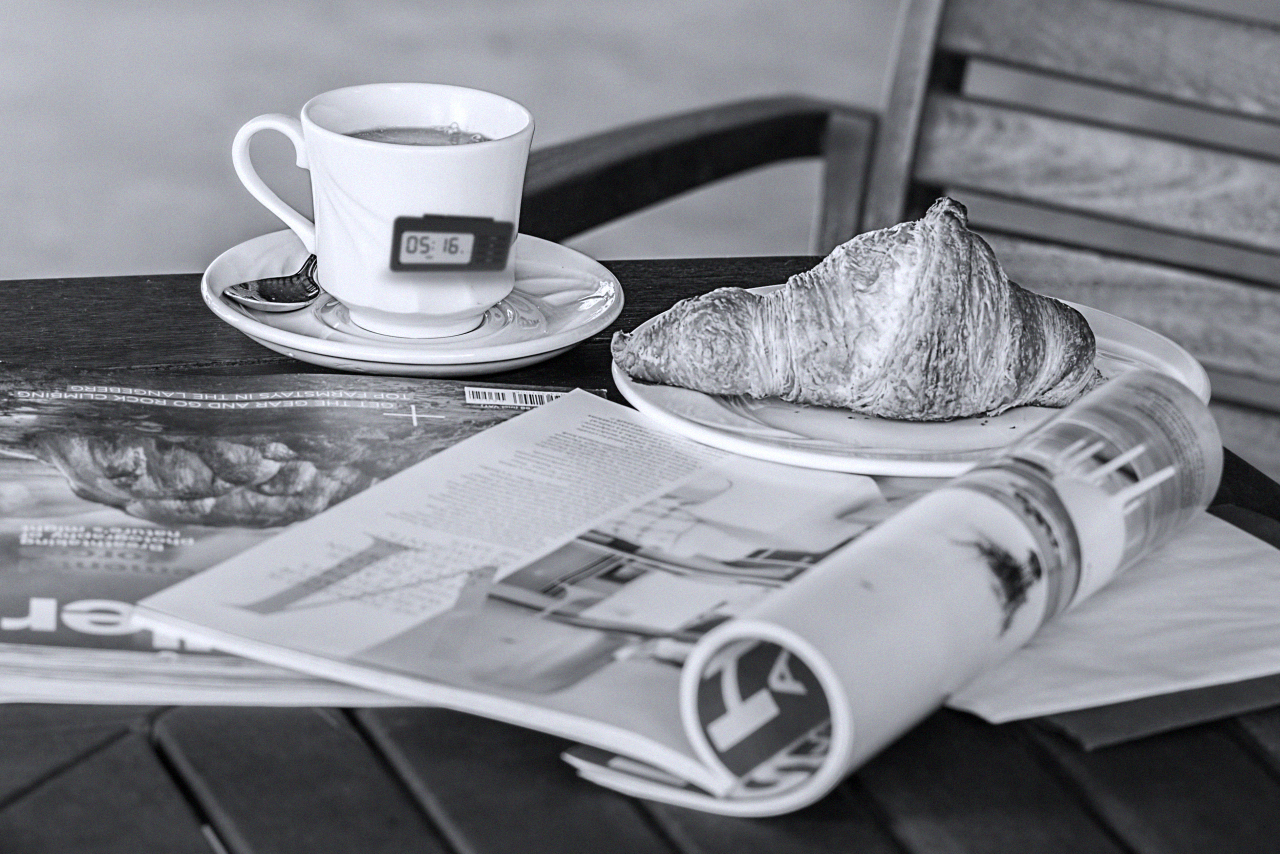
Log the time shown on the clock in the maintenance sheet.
5:16
